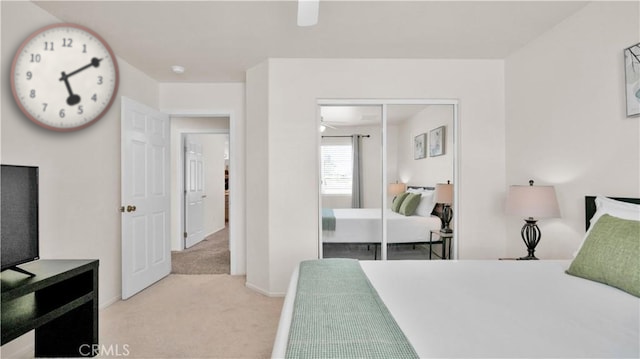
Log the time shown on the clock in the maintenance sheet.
5:10
